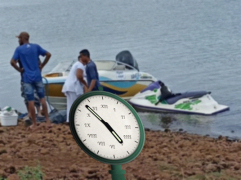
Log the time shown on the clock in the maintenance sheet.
4:53
